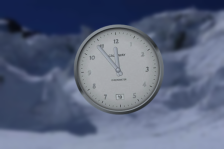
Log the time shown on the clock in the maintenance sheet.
11:54
